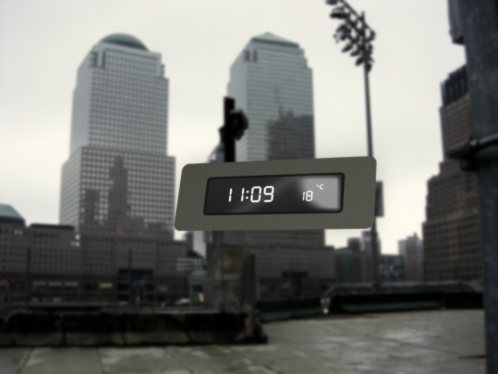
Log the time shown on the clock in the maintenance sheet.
11:09
